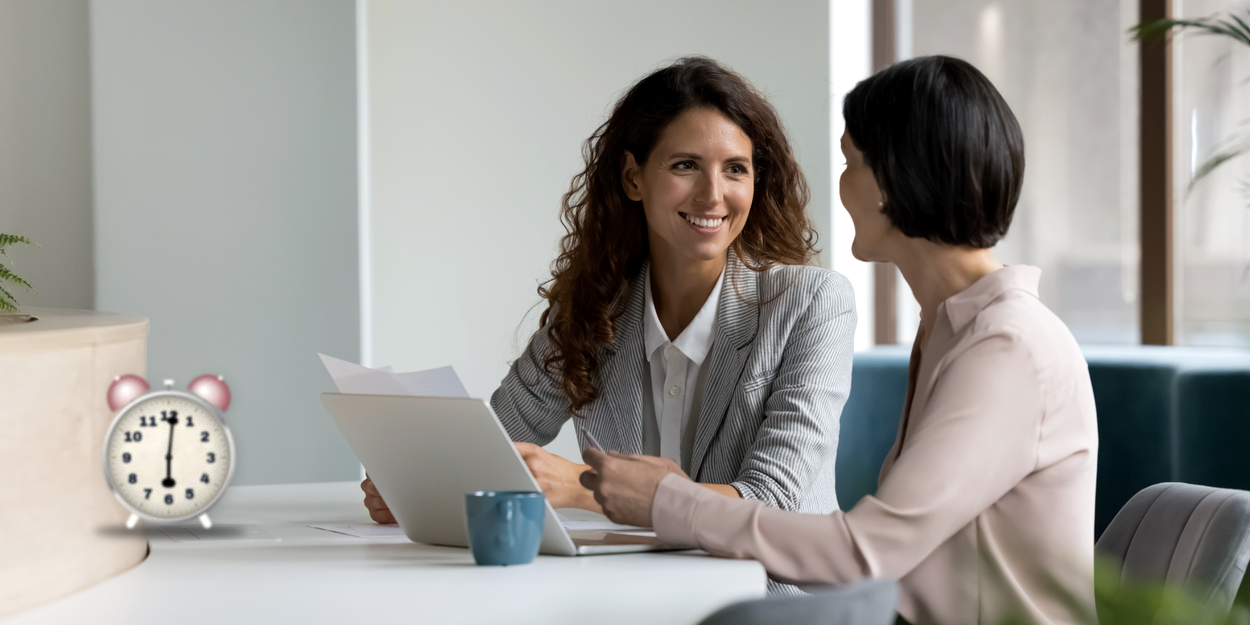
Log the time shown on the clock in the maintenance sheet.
6:01
